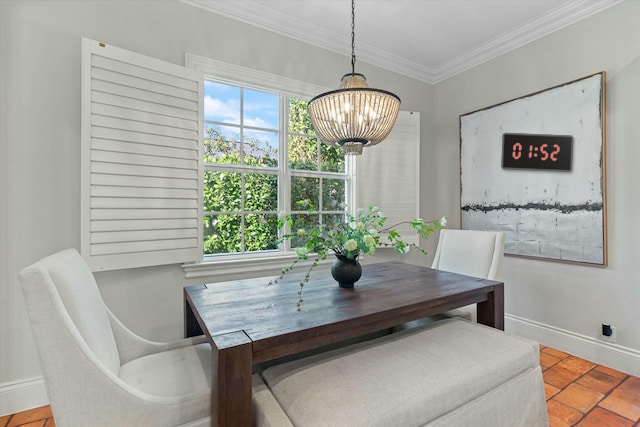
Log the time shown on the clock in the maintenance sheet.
1:52
